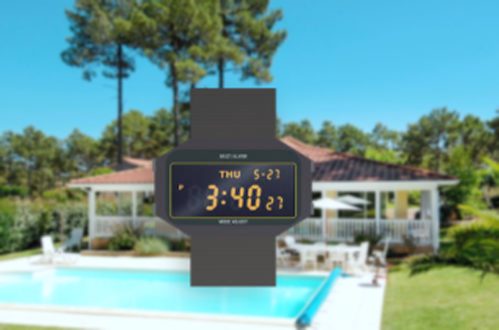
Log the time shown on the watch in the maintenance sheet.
3:40:27
